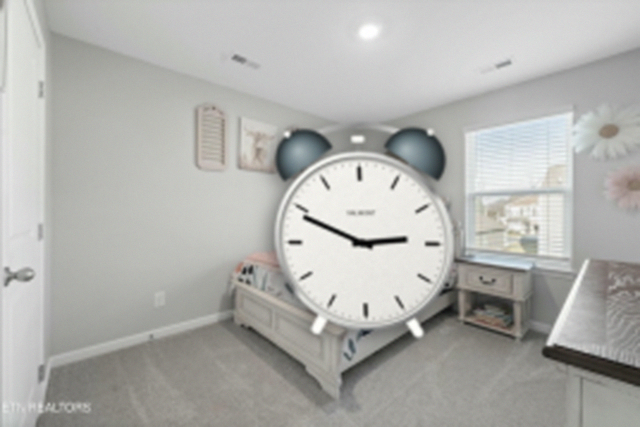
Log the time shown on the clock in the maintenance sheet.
2:49
